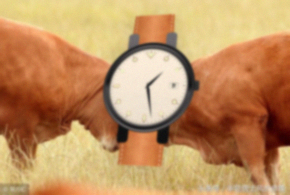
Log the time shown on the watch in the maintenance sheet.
1:28
